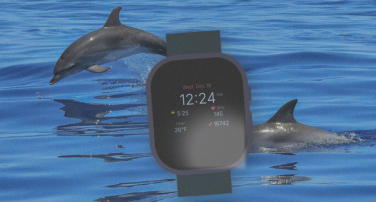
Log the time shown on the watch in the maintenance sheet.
12:24
